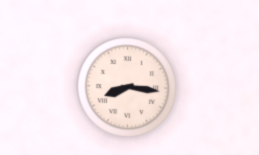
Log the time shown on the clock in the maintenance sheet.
8:16
